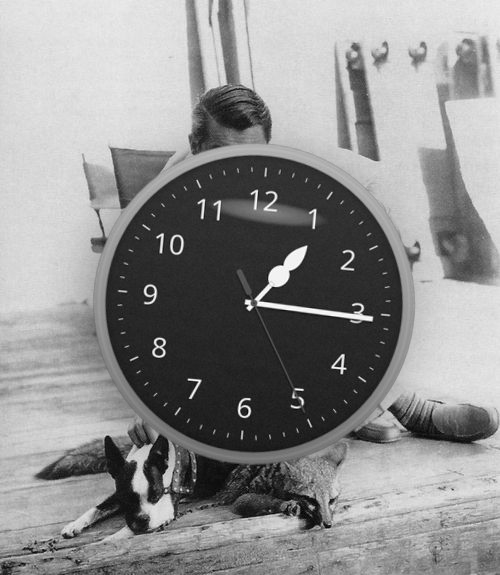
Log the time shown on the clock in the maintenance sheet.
1:15:25
